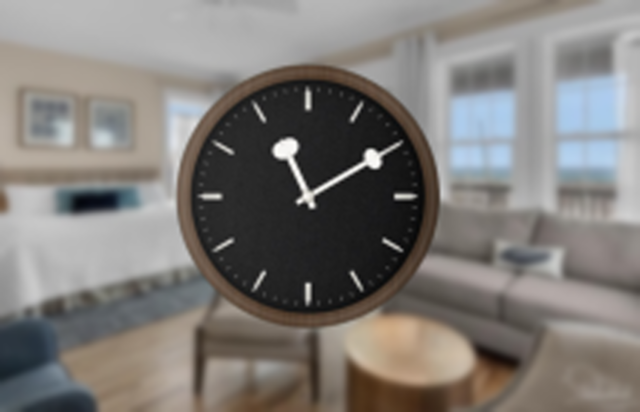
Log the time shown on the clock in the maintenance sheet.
11:10
